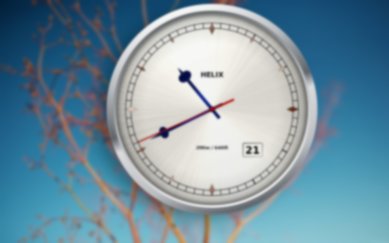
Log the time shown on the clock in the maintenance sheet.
10:40:41
